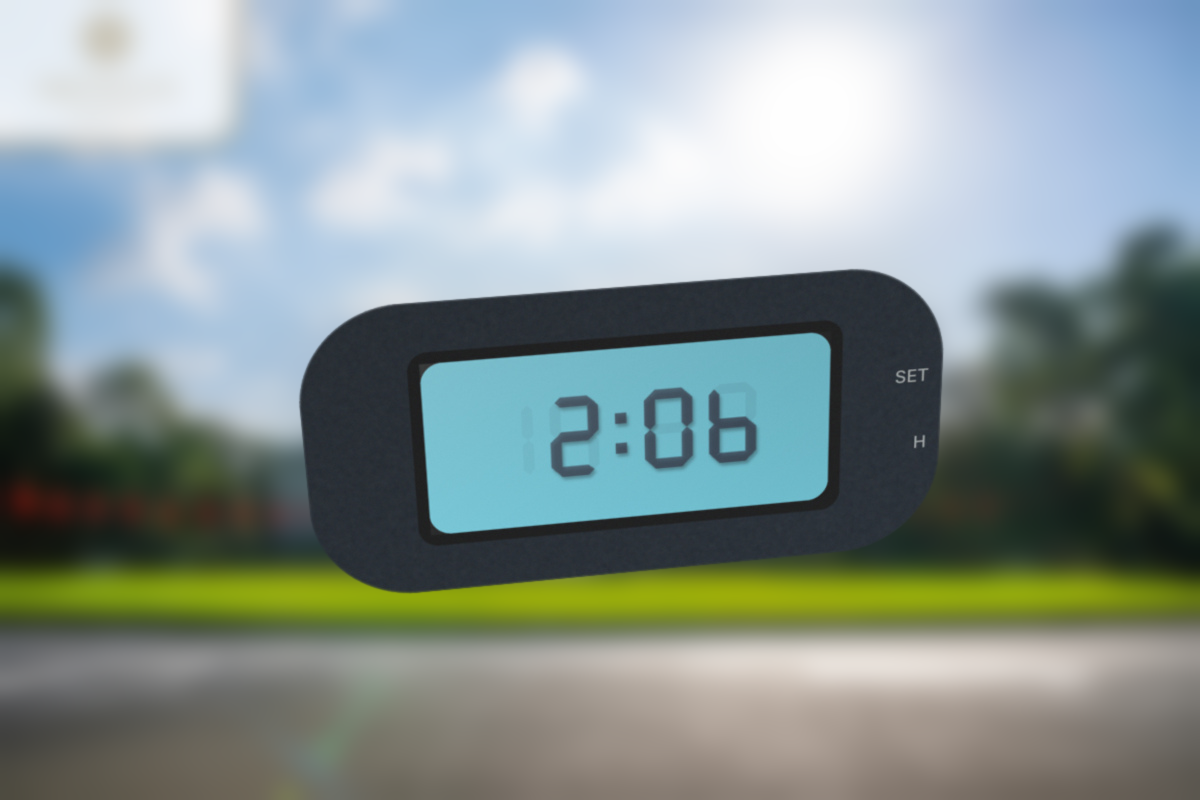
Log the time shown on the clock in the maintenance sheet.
2:06
